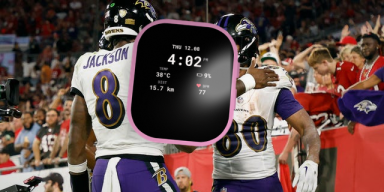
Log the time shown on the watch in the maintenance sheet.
4:02
